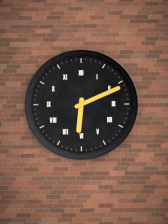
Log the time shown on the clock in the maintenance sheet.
6:11
